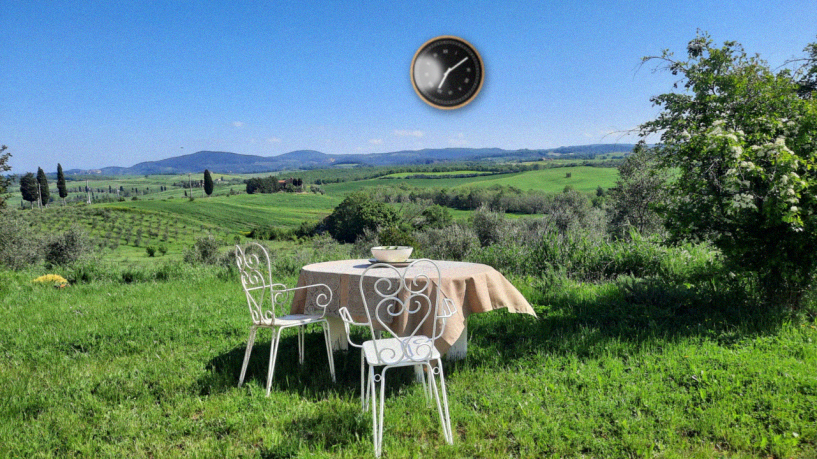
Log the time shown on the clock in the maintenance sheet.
7:10
